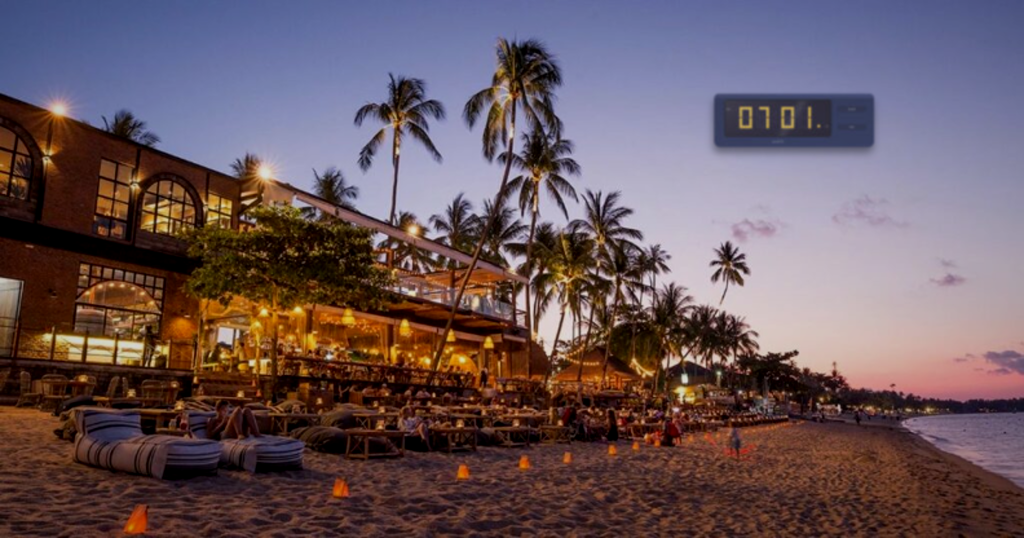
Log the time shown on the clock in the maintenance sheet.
7:01
